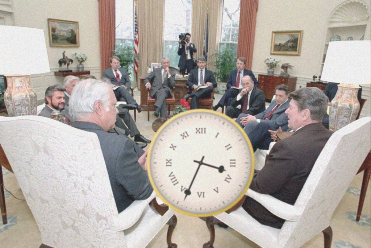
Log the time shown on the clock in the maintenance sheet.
3:34
